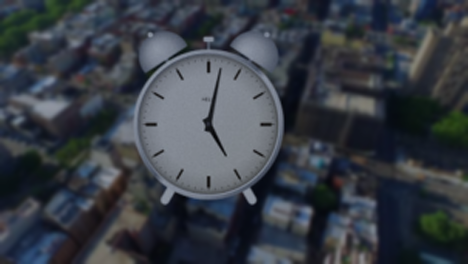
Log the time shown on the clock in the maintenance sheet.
5:02
